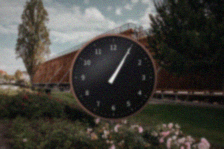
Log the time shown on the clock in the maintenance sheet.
1:05
